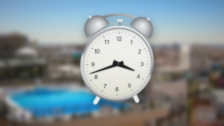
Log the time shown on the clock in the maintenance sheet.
3:42
